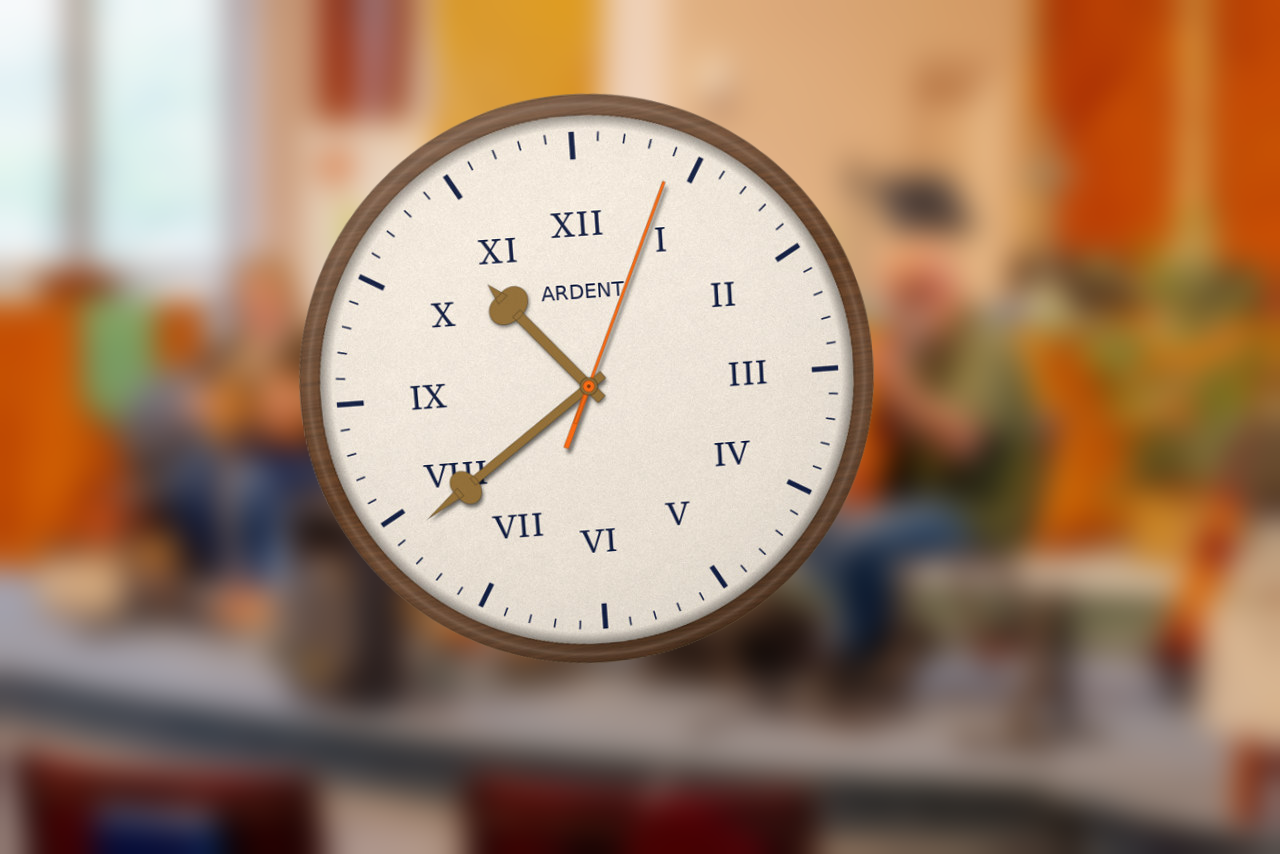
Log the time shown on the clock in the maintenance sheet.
10:39:04
